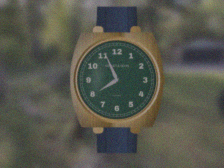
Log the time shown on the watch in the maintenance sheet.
7:56
